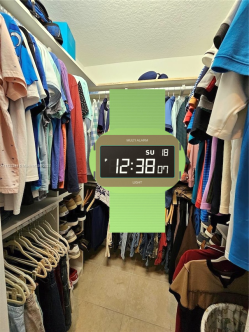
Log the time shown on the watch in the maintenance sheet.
12:38:07
